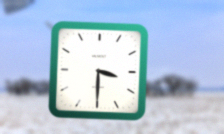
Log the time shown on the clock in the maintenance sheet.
3:30
